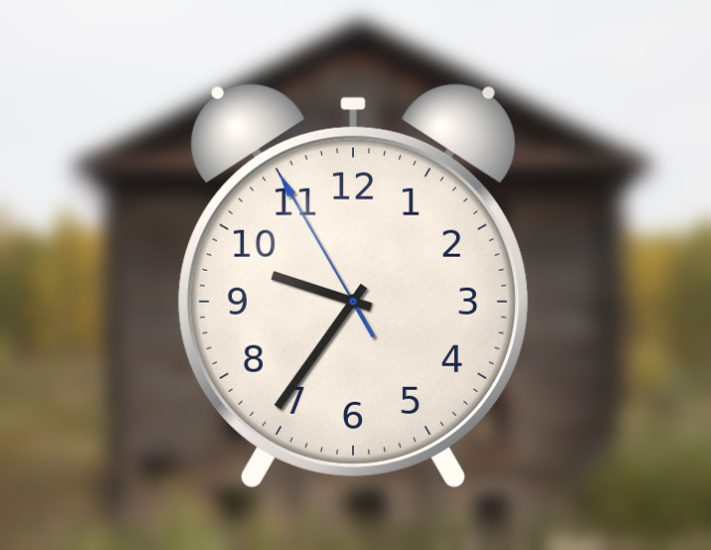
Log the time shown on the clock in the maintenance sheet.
9:35:55
